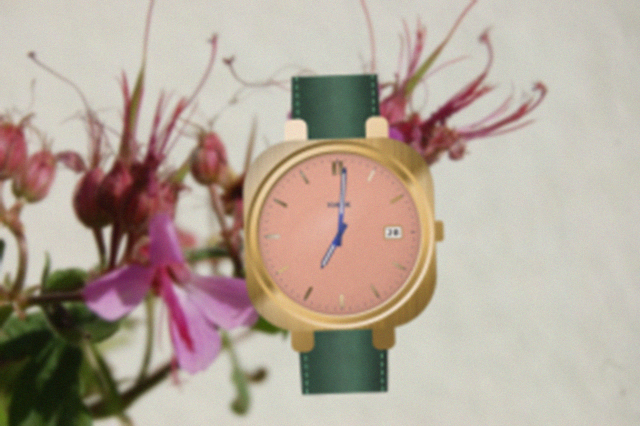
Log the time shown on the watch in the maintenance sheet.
7:01
